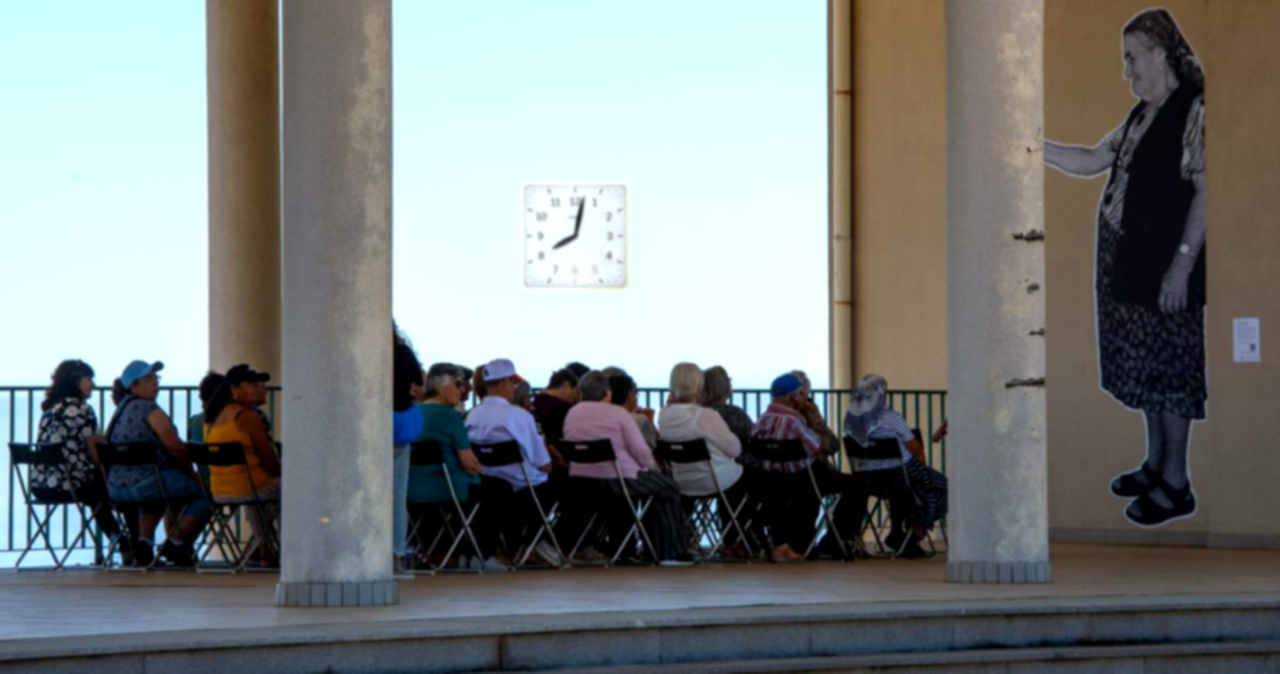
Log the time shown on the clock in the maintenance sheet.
8:02
